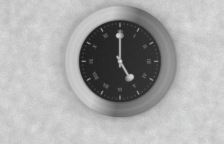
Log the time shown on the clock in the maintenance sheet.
5:00
